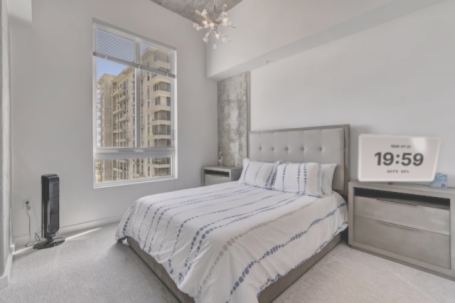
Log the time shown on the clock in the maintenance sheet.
19:59
